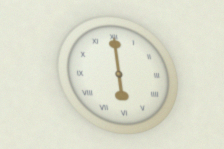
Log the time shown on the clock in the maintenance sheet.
6:00
